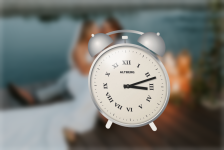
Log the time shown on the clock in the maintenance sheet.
3:12
